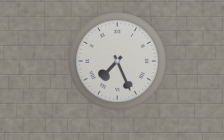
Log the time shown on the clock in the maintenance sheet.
7:26
